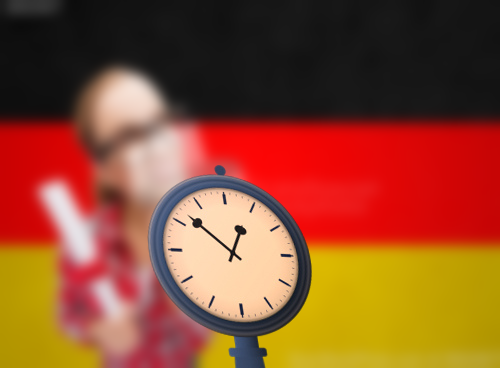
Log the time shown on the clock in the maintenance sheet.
12:52
